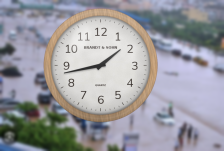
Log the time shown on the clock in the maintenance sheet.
1:43
